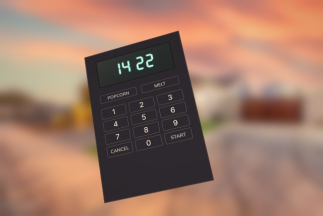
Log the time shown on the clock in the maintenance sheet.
14:22
